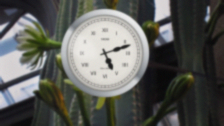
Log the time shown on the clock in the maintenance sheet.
5:12
